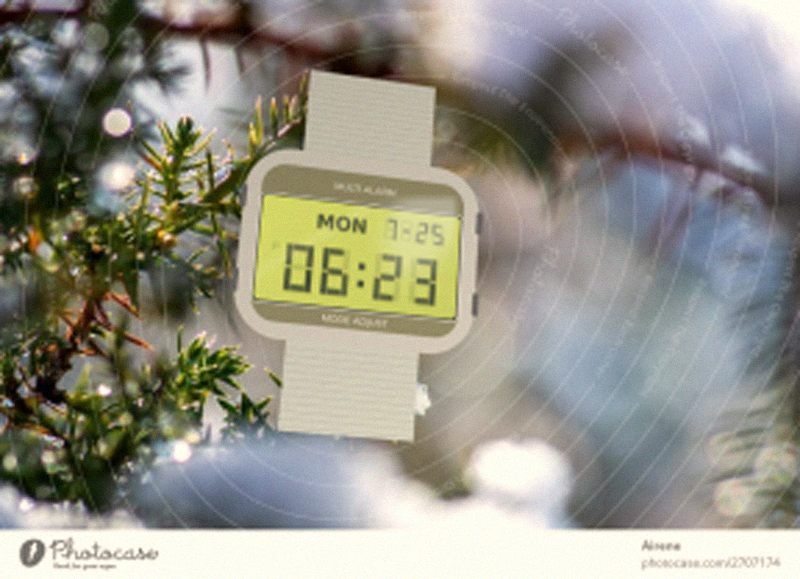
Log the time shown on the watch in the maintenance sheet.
6:23
